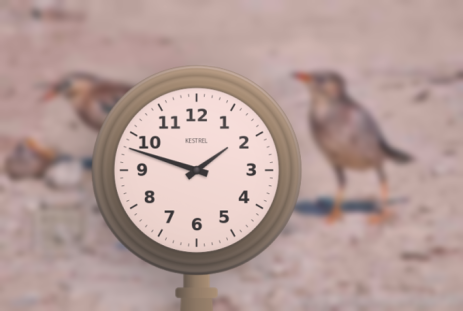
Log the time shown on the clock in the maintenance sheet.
1:48
